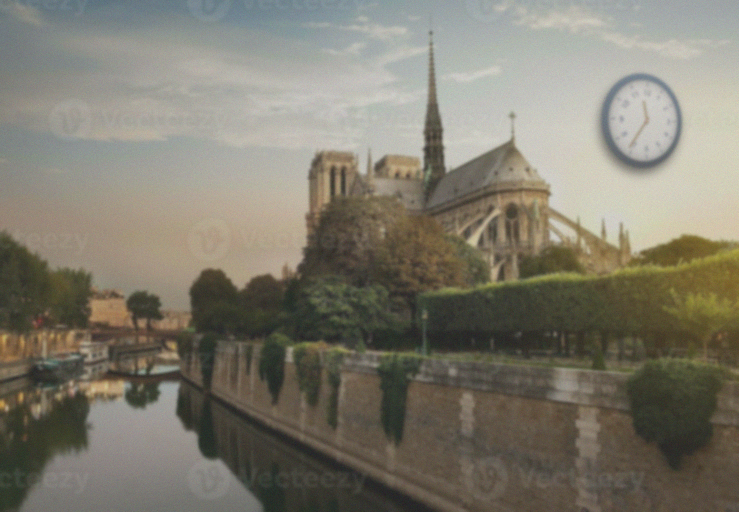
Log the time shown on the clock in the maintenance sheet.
11:36
